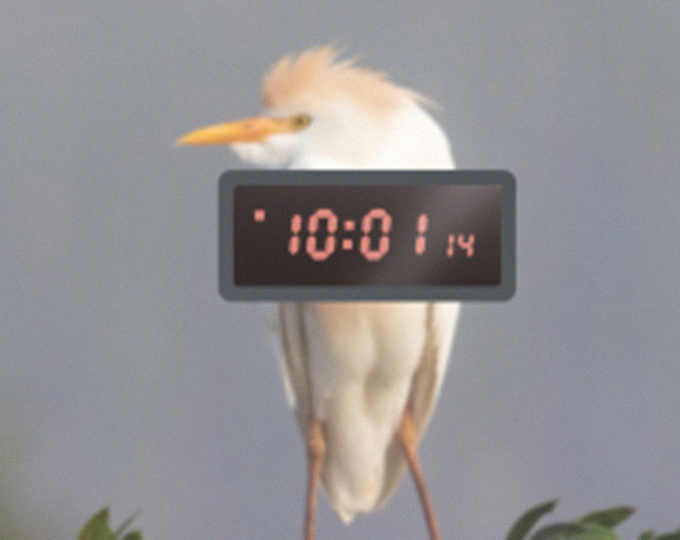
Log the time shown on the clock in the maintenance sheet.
10:01:14
